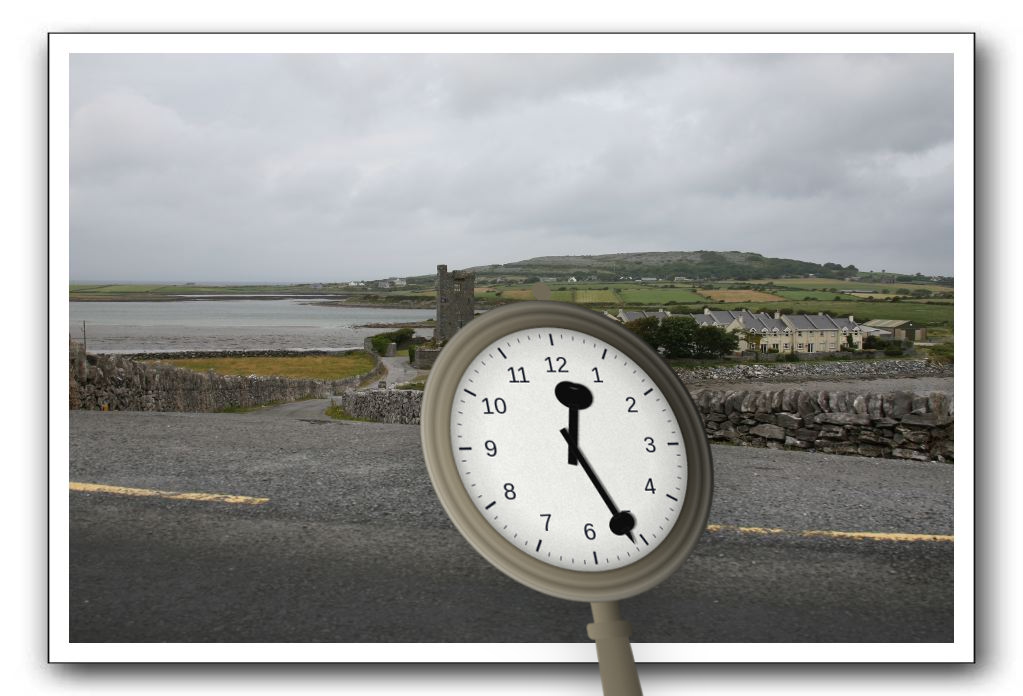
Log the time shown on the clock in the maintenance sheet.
12:26
